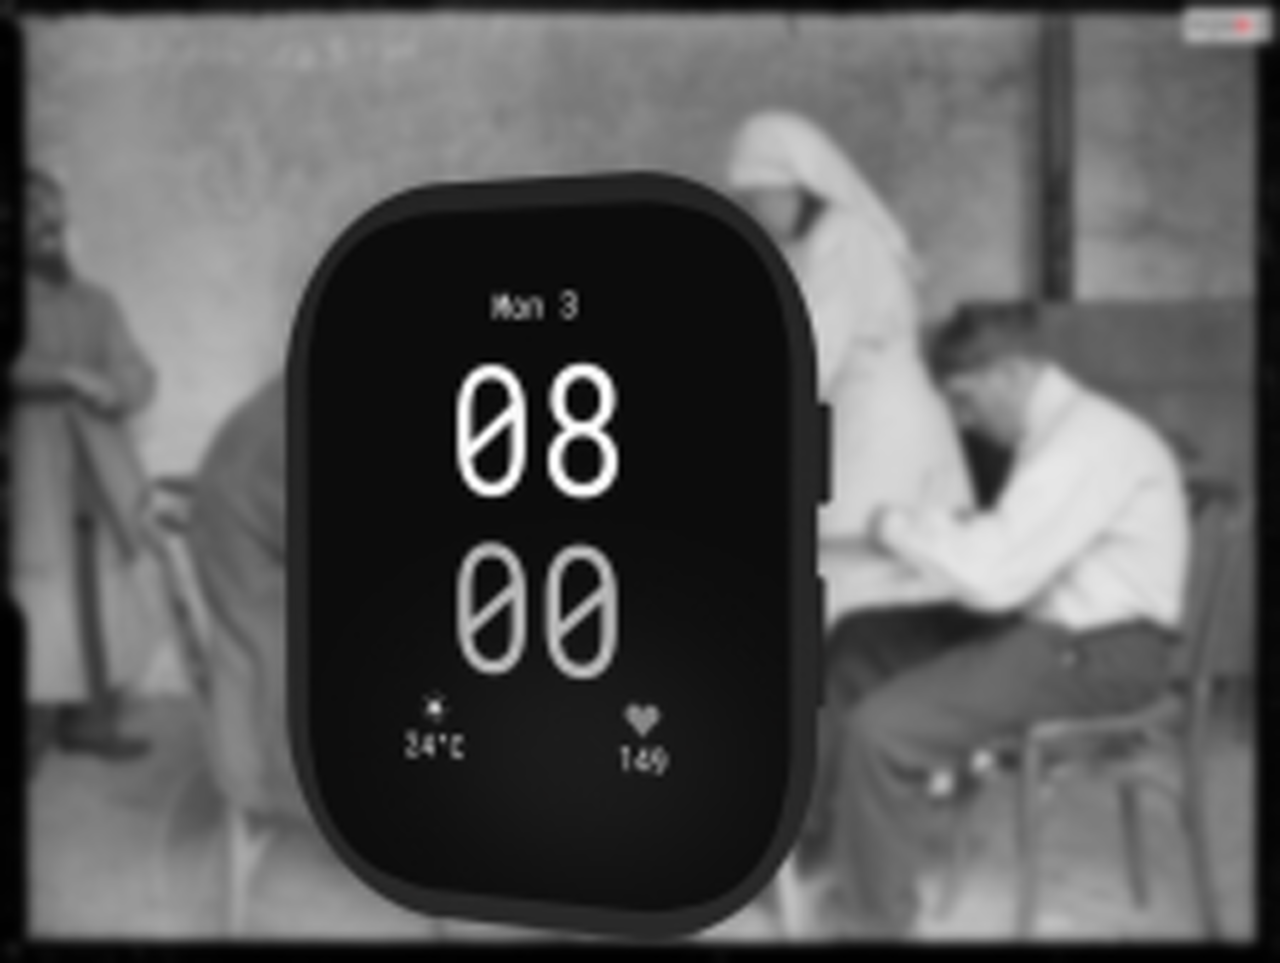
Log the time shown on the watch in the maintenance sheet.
8:00
